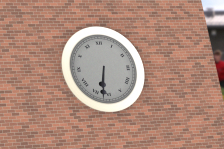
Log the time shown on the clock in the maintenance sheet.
6:32
